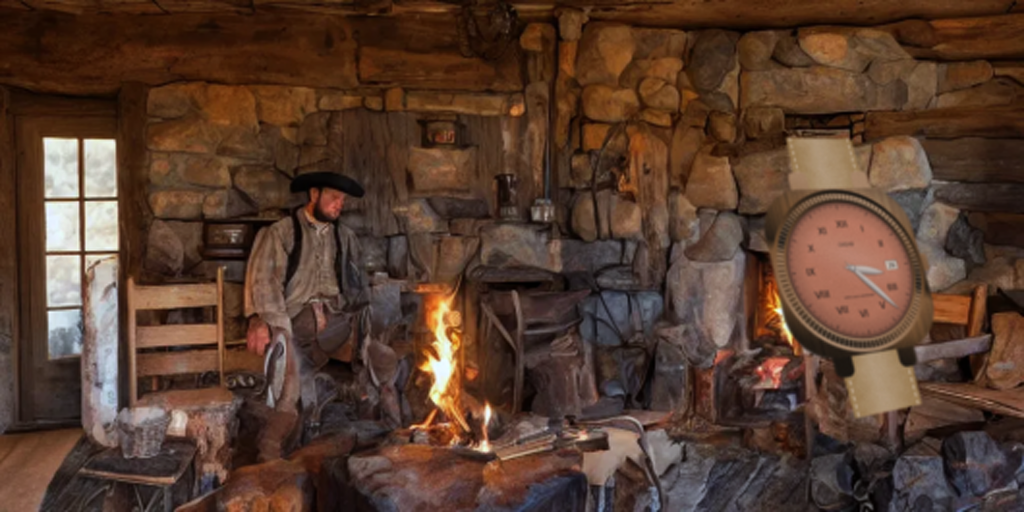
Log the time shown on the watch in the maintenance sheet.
3:23
